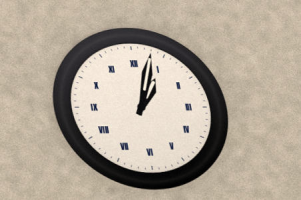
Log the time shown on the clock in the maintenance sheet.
1:03
